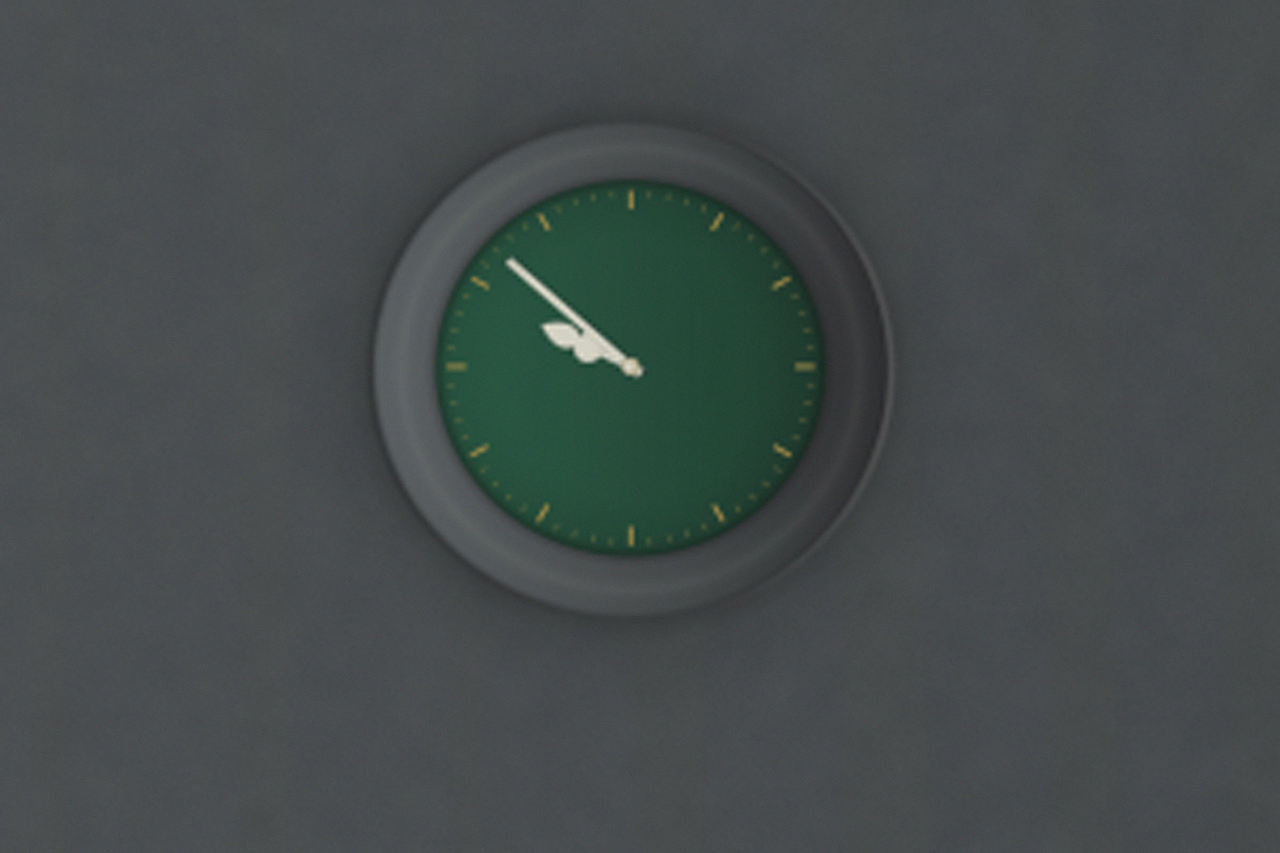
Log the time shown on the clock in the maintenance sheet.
9:52
